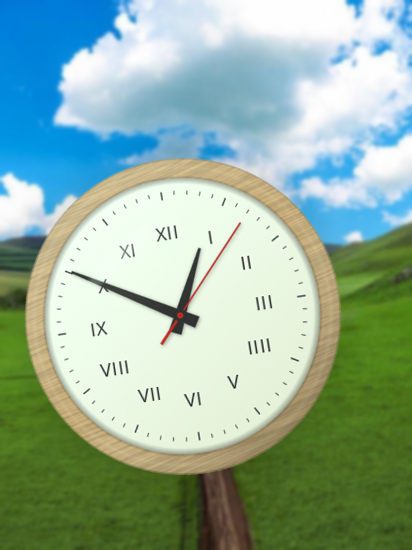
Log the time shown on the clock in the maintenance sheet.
12:50:07
